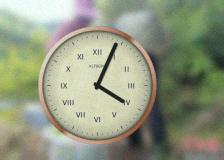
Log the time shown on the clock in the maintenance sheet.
4:04
